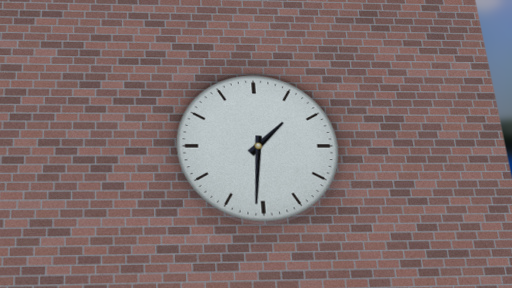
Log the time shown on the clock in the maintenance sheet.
1:31
